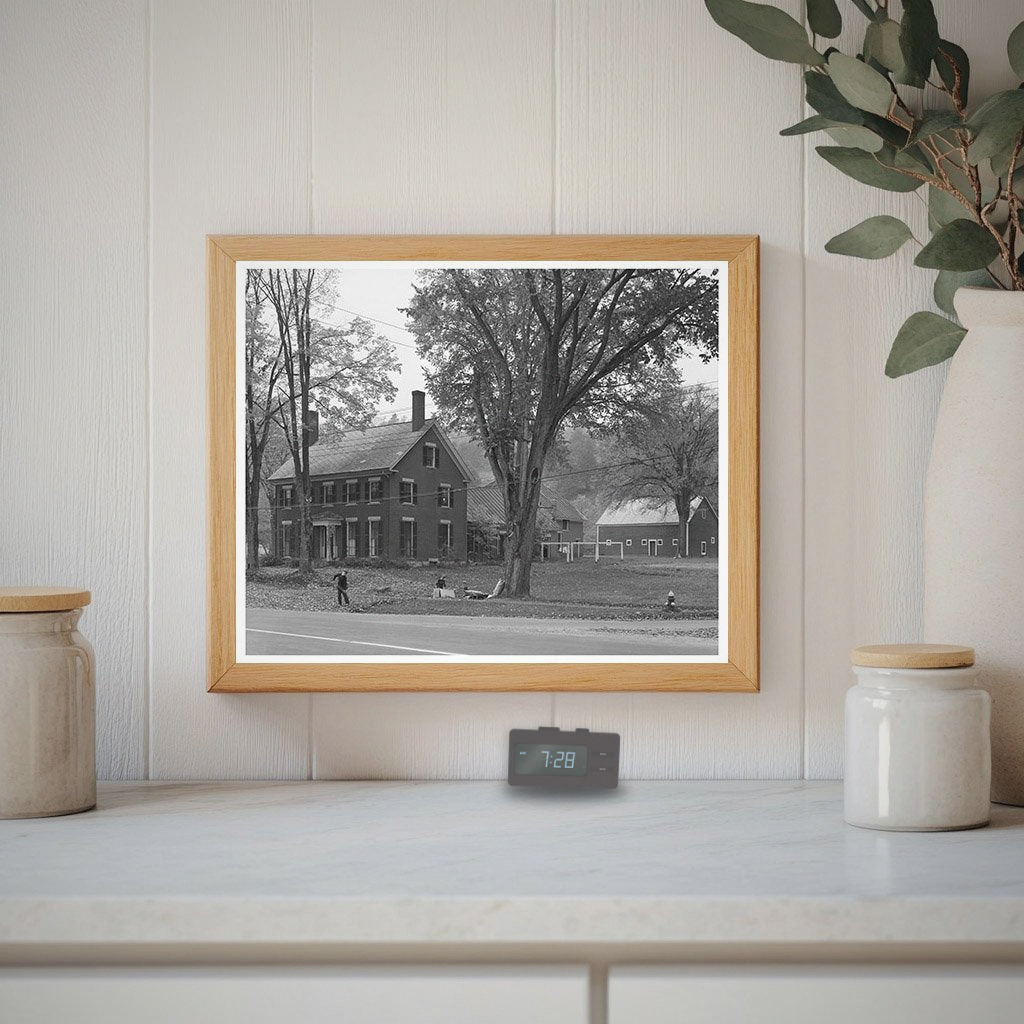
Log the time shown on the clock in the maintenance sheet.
7:28
